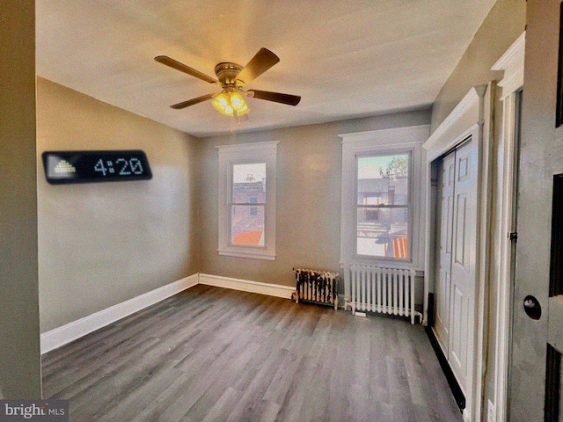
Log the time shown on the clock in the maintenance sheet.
4:20
